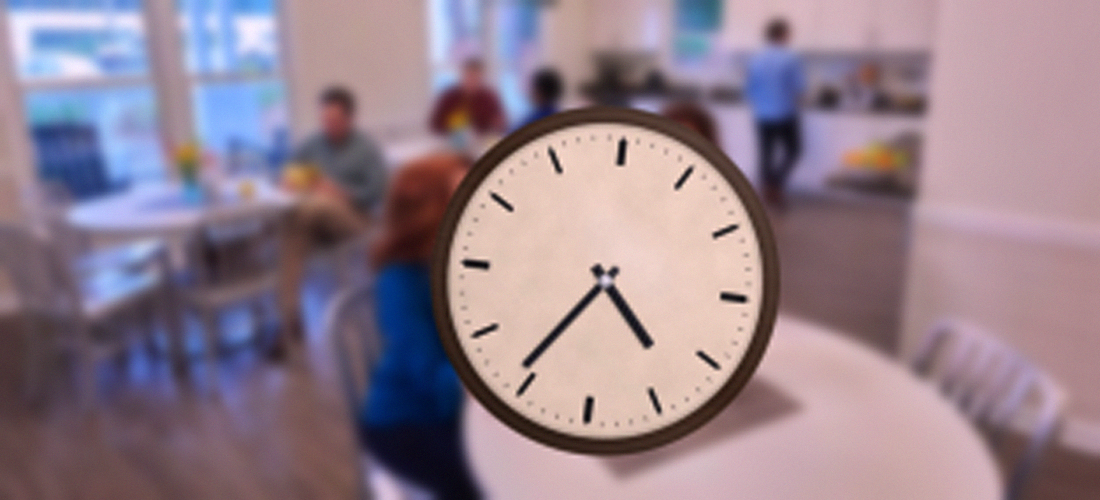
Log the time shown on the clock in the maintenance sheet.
4:36
